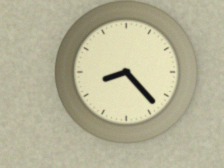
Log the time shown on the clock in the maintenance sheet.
8:23
